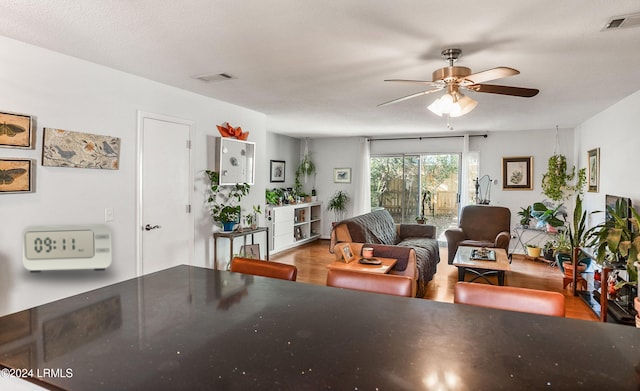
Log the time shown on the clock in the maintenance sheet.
9:11
